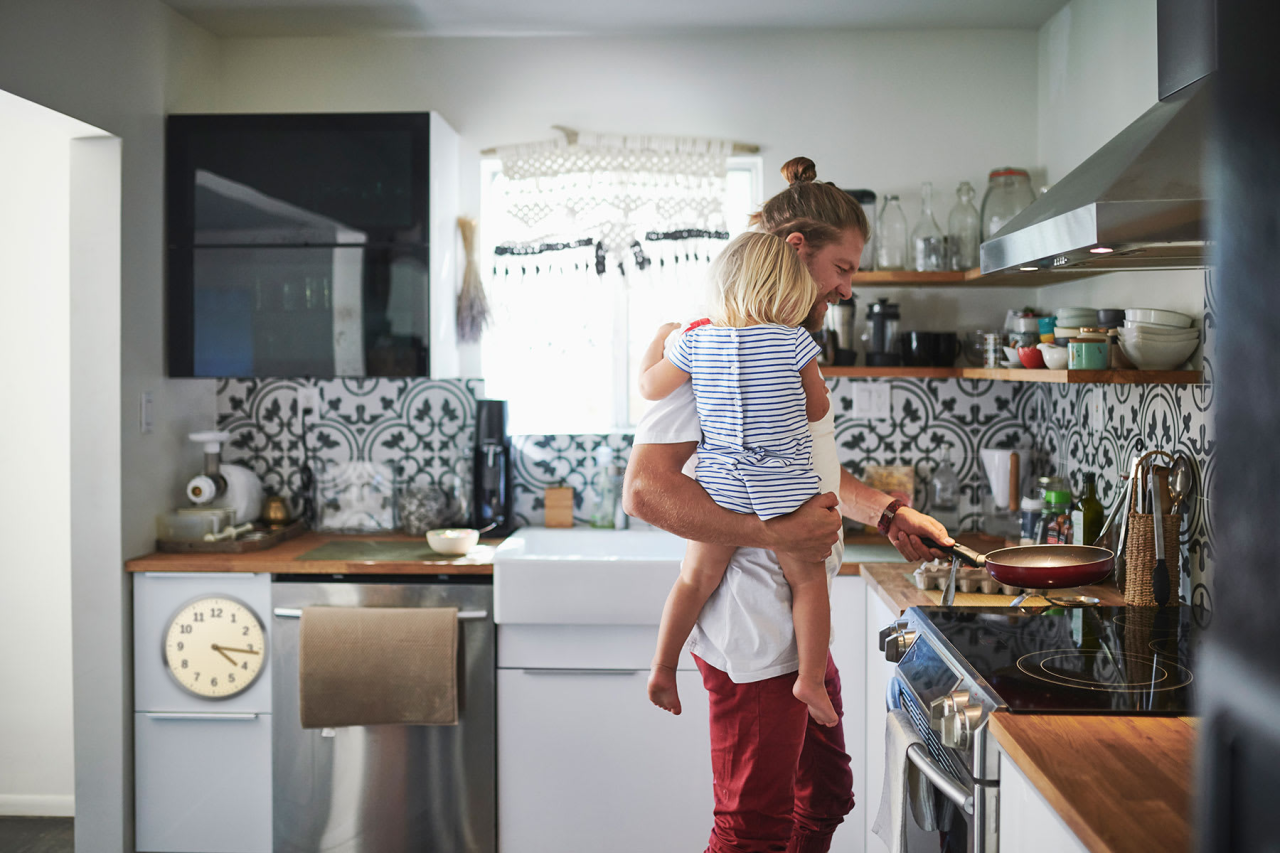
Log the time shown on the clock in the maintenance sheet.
4:16
